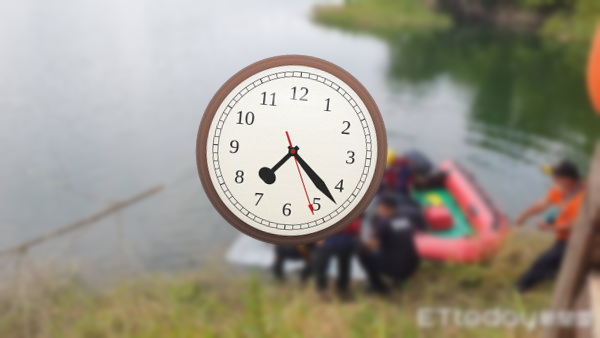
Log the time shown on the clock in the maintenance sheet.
7:22:26
